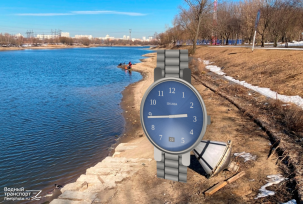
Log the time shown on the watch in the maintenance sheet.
2:44
